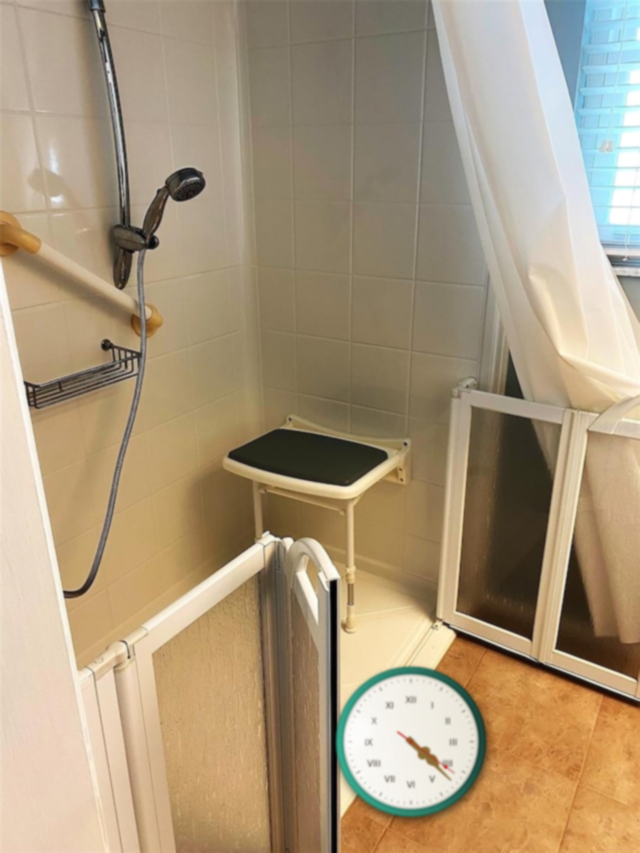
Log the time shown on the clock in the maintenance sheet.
4:22:21
